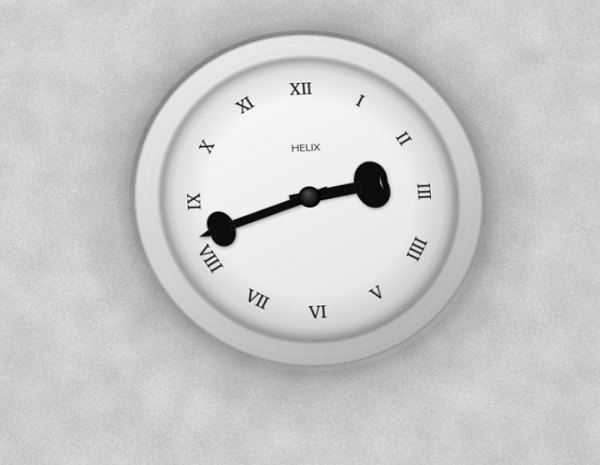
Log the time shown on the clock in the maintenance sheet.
2:42
